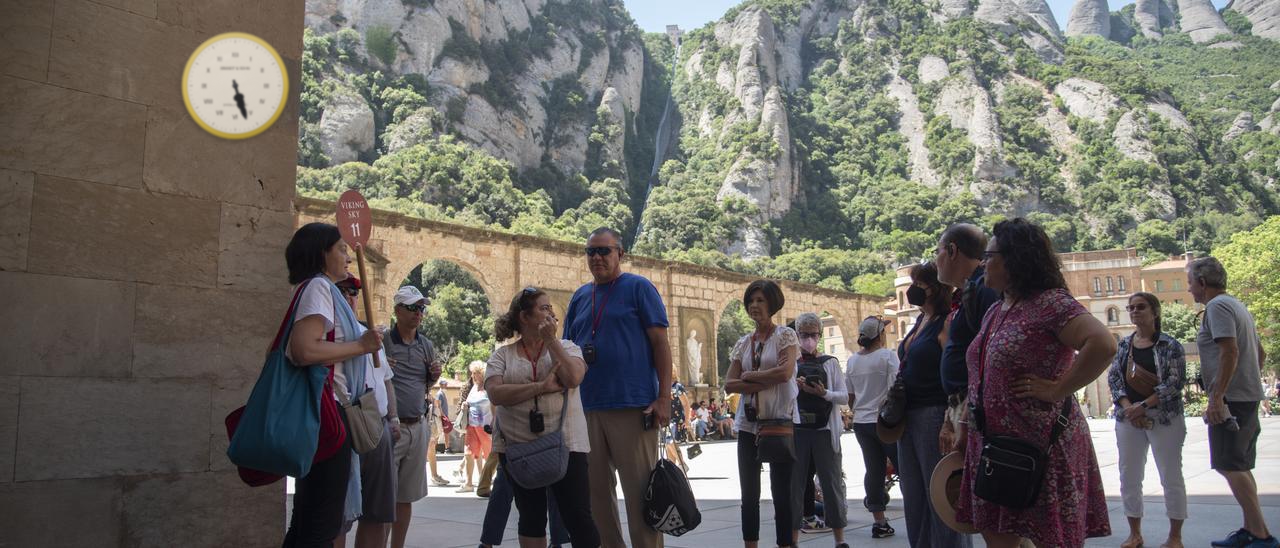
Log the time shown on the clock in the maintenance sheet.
5:27
